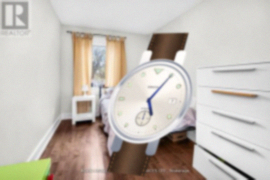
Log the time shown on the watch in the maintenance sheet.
5:05
